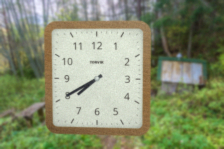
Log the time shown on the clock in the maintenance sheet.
7:40
